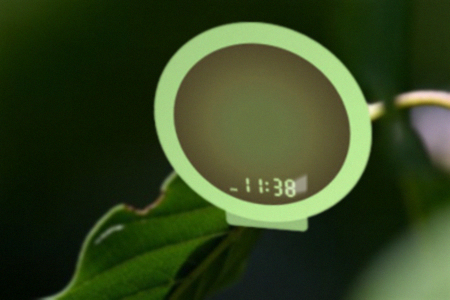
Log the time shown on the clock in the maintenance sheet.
11:38
